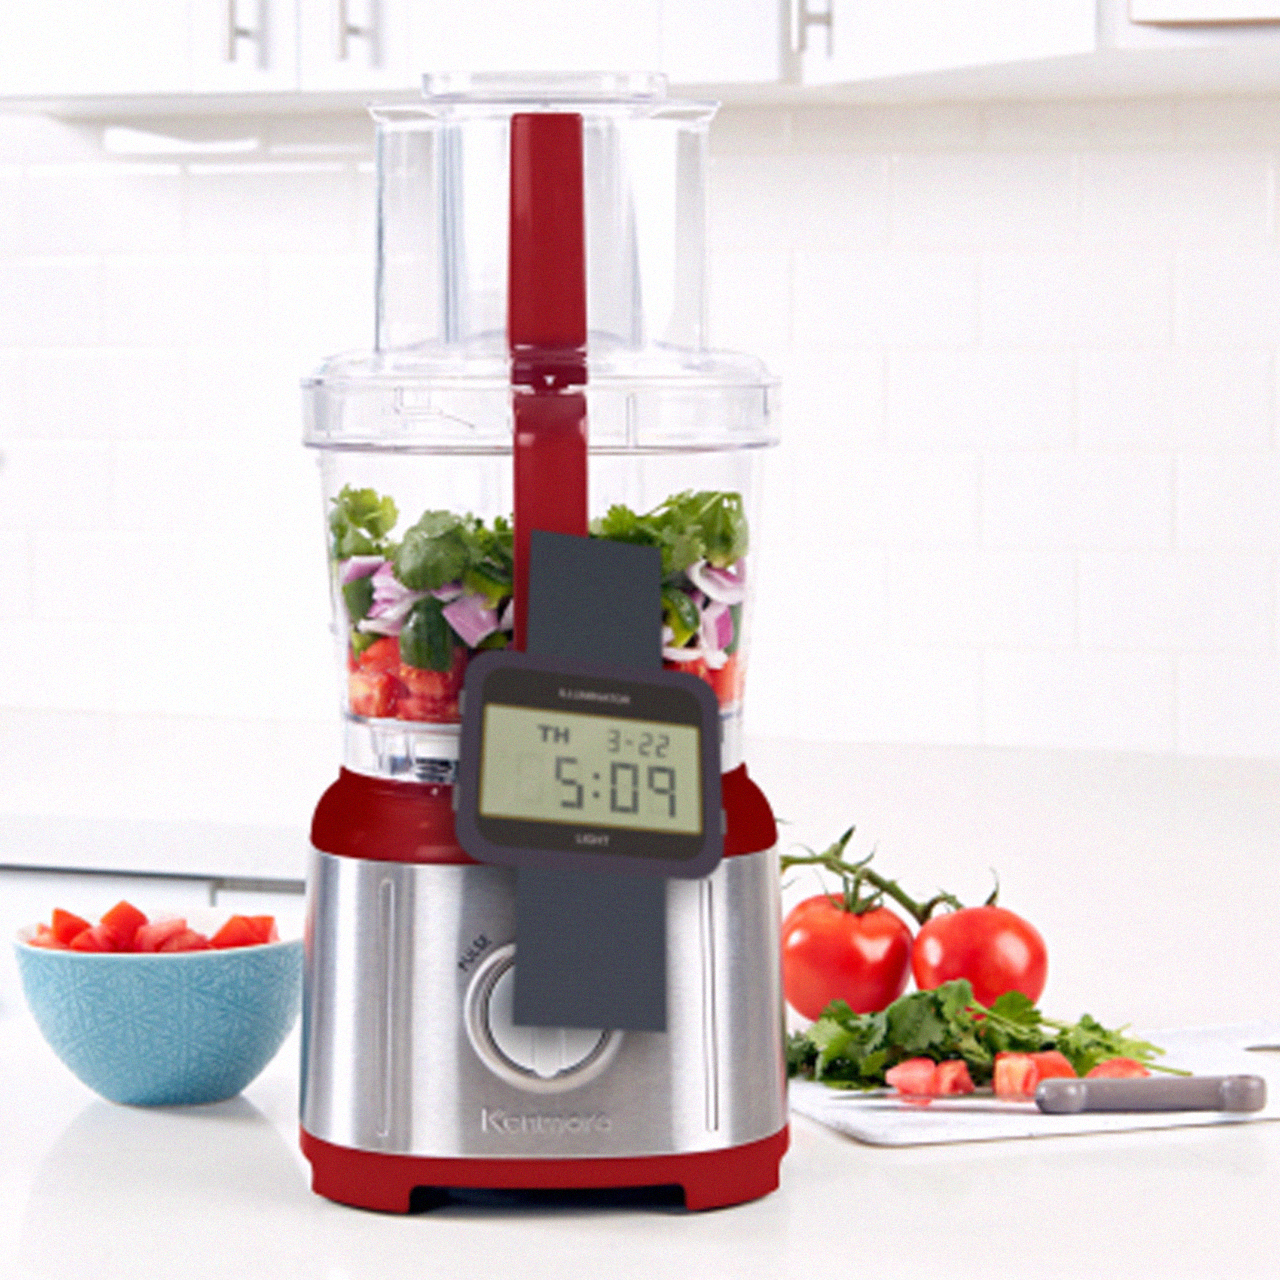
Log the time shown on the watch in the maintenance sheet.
5:09
